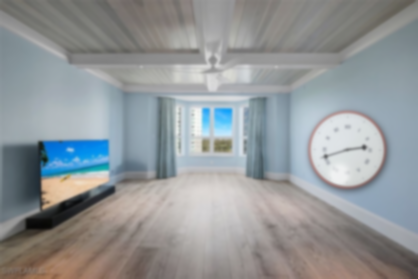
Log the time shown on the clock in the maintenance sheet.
2:42
